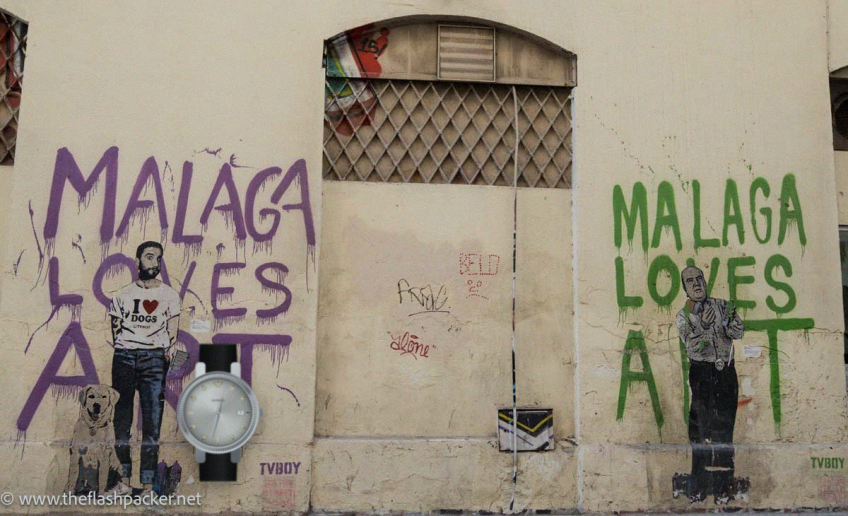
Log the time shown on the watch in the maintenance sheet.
12:32
